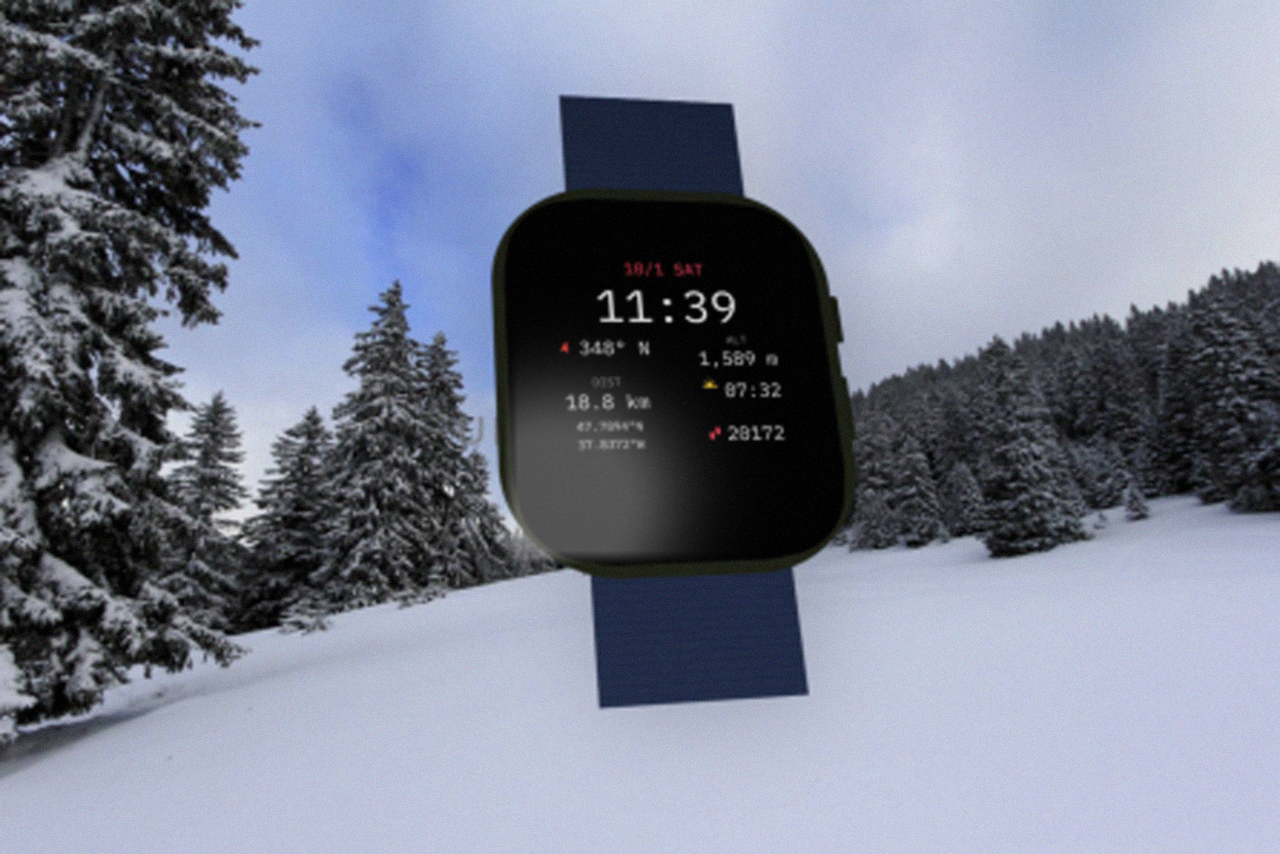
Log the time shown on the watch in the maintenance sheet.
11:39
